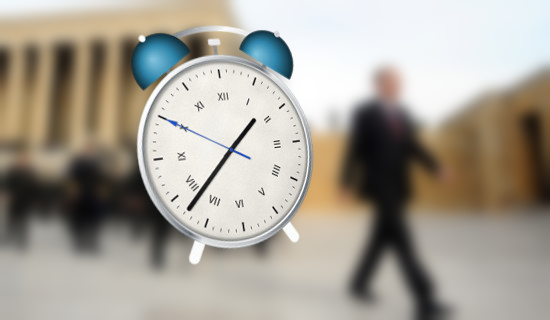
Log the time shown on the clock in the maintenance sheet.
1:37:50
